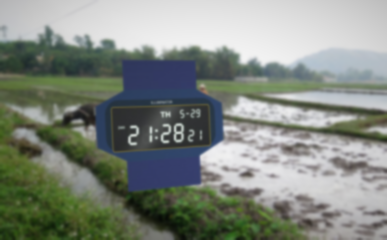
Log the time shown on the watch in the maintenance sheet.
21:28:21
